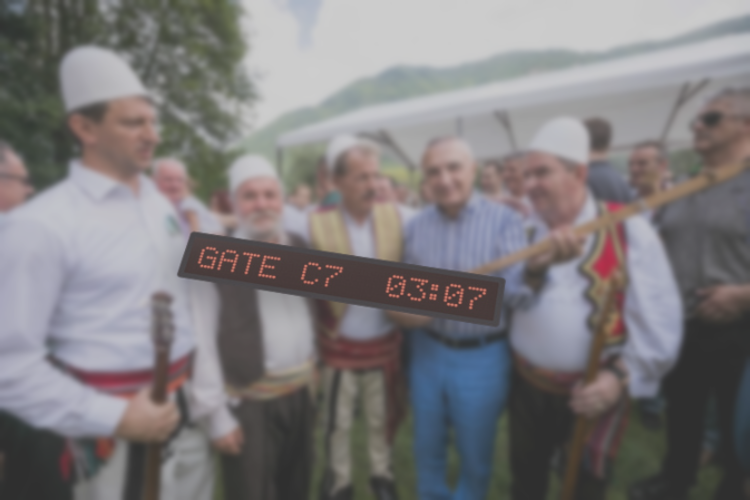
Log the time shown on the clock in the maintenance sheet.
3:07
